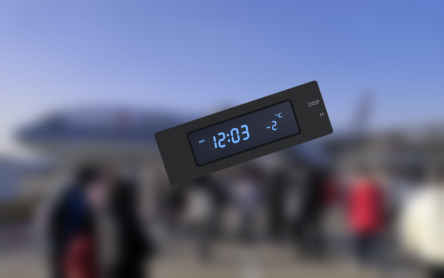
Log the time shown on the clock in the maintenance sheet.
12:03
